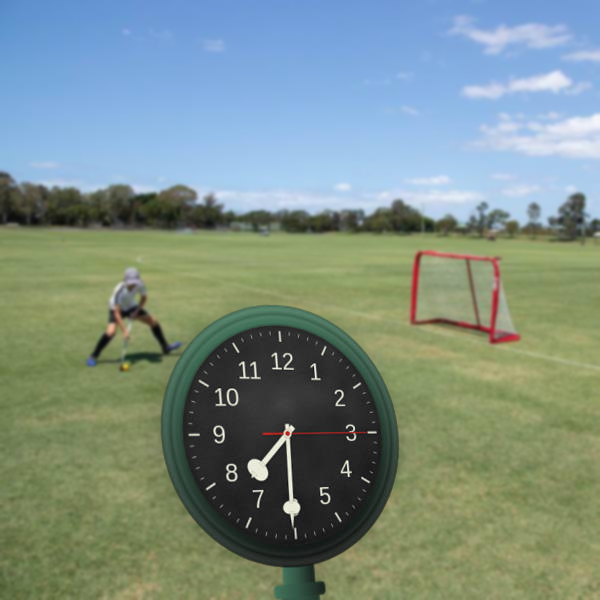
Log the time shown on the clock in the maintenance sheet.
7:30:15
